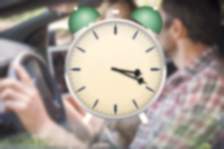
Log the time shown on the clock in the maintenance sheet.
3:19
